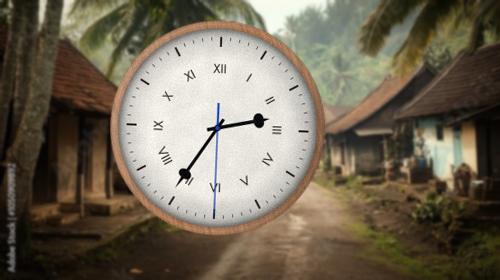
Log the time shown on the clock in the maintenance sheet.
2:35:30
